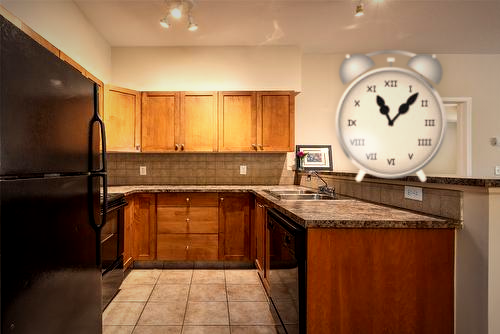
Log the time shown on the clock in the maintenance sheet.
11:07
